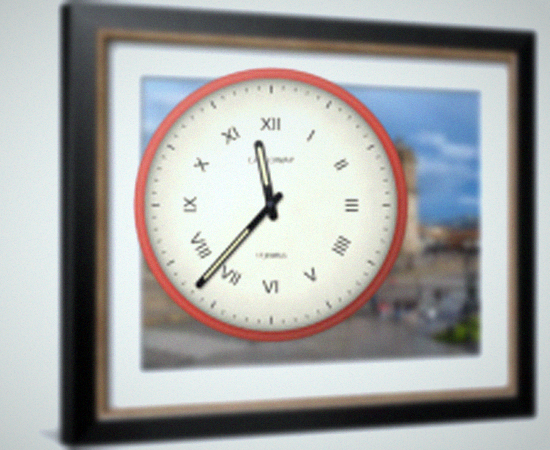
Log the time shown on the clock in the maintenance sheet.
11:37
